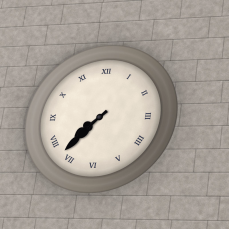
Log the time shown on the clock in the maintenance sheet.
7:37
